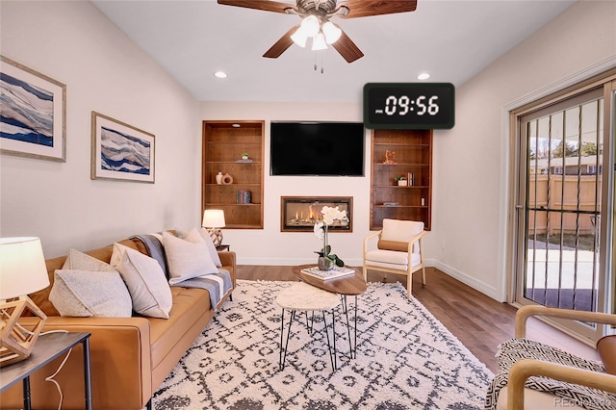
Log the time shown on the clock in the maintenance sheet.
9:56
